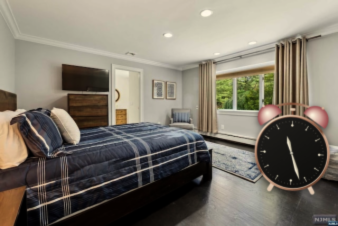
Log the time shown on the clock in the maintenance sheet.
11:27
